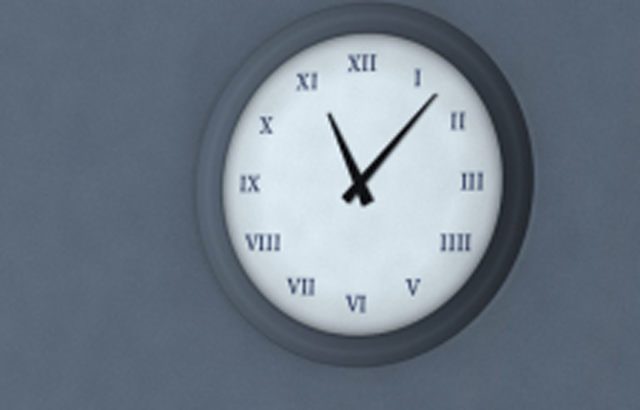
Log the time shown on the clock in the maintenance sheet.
11:07
